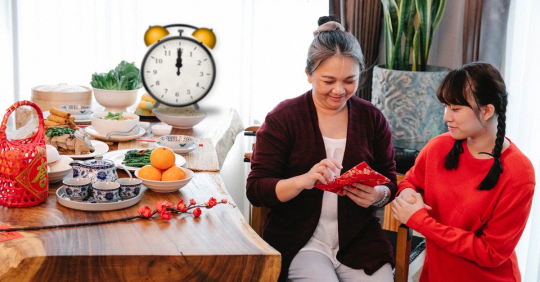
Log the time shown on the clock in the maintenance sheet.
12:00
